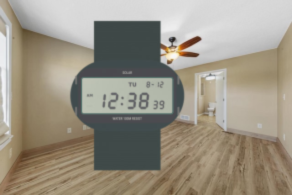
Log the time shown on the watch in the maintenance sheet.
12:38
